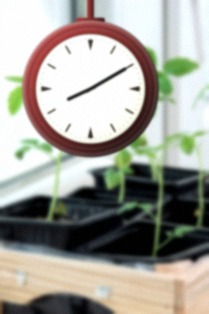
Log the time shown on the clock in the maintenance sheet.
8:10
